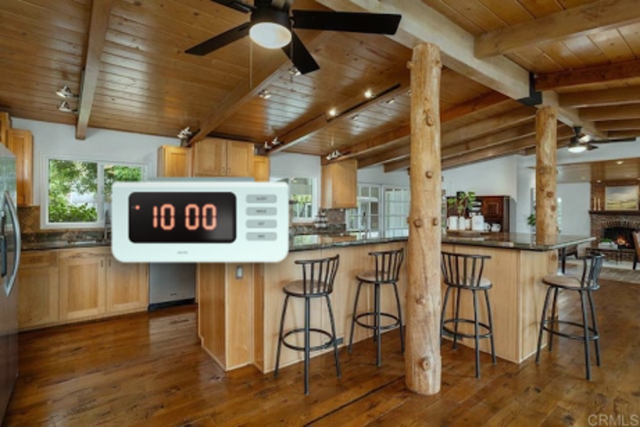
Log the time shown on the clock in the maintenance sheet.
10:00
